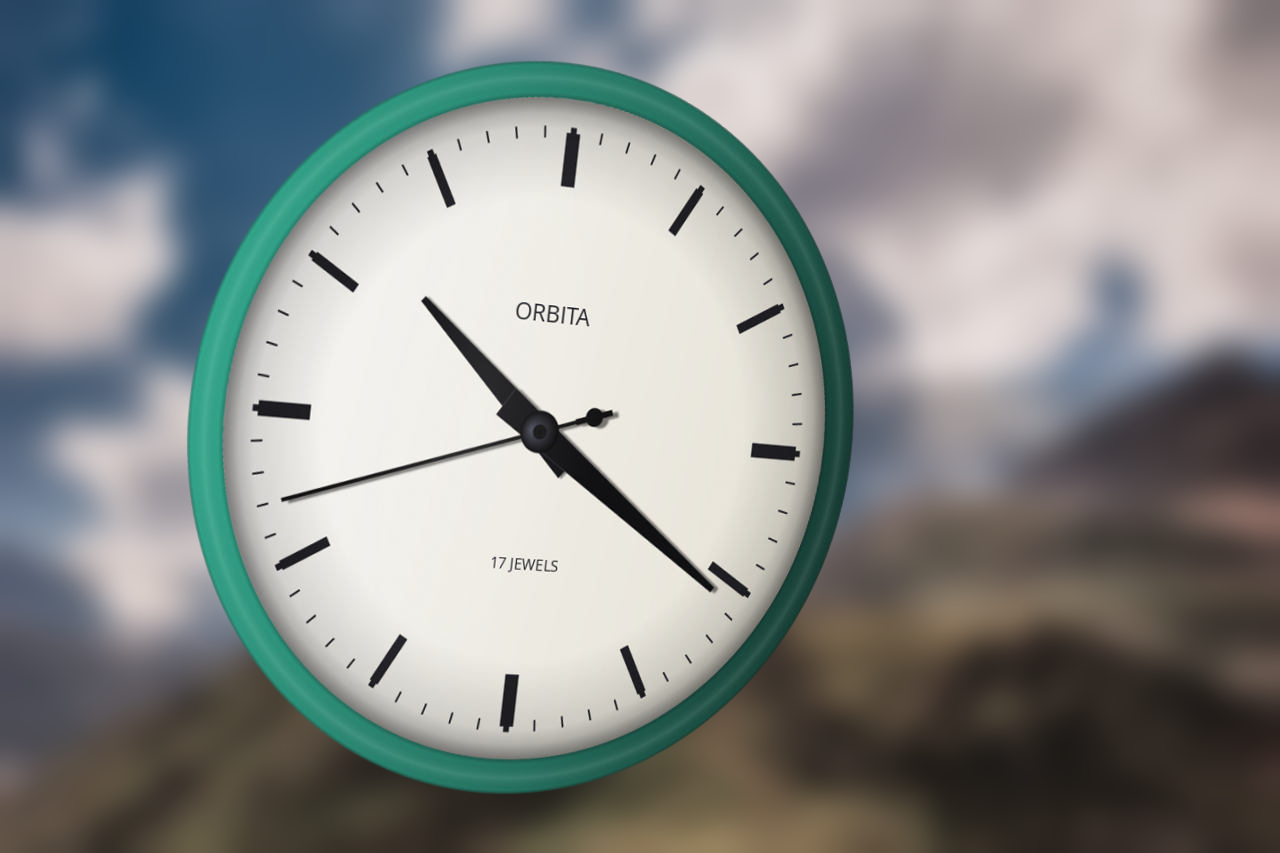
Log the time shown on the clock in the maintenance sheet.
10:20:42
